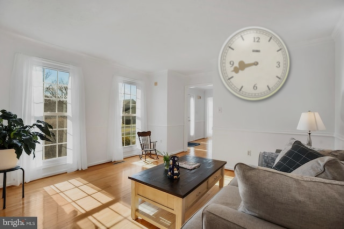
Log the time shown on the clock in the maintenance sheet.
8:42
